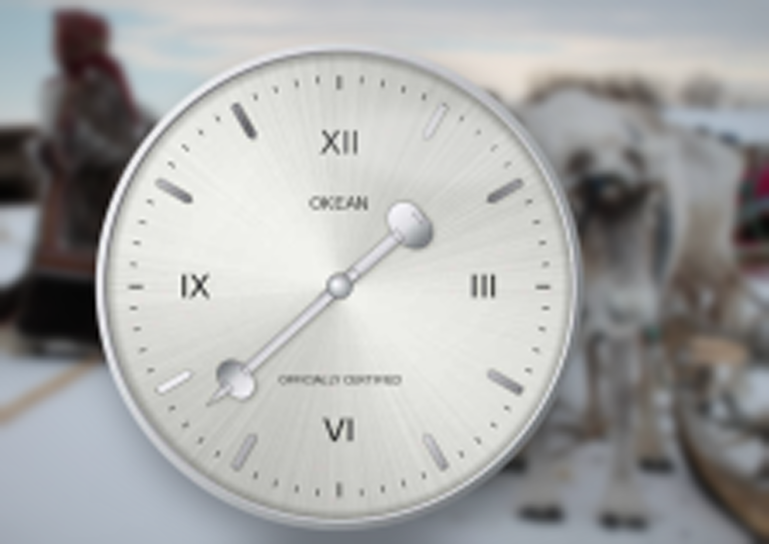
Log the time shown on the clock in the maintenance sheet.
1:38
